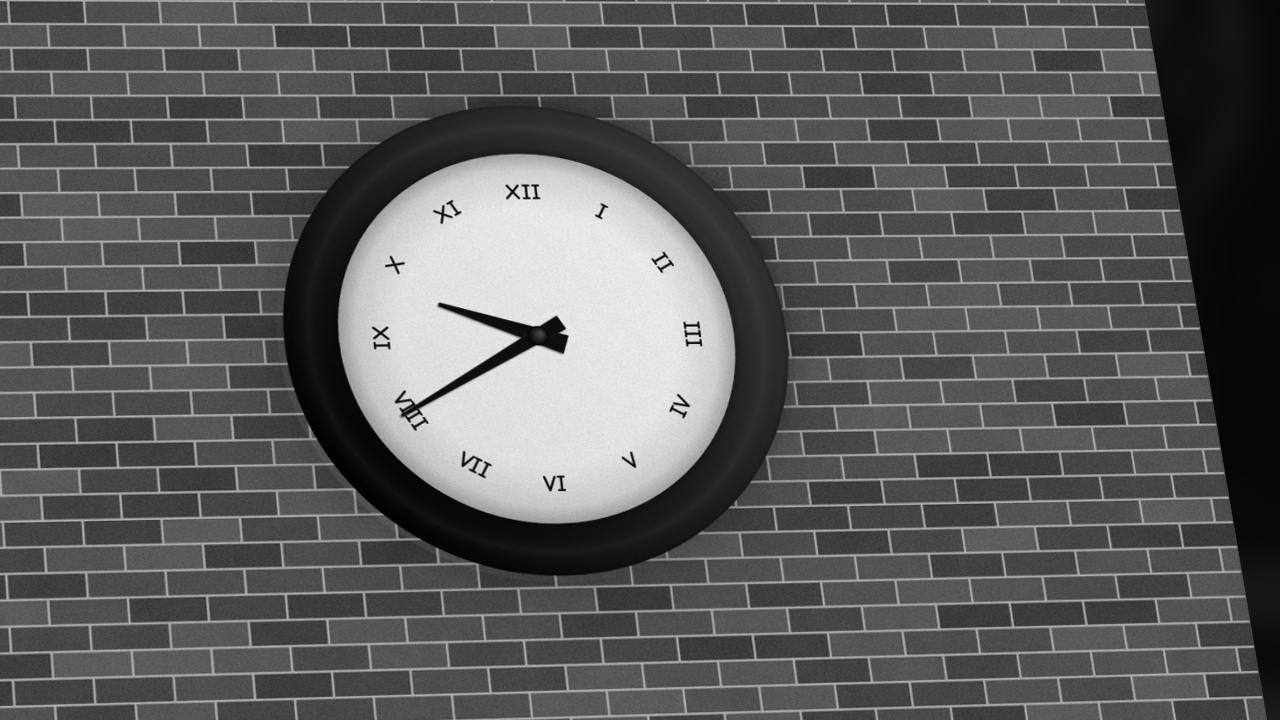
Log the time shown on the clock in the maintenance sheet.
9:40
